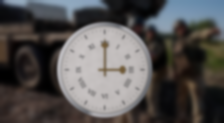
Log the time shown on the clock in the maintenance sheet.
3:00
